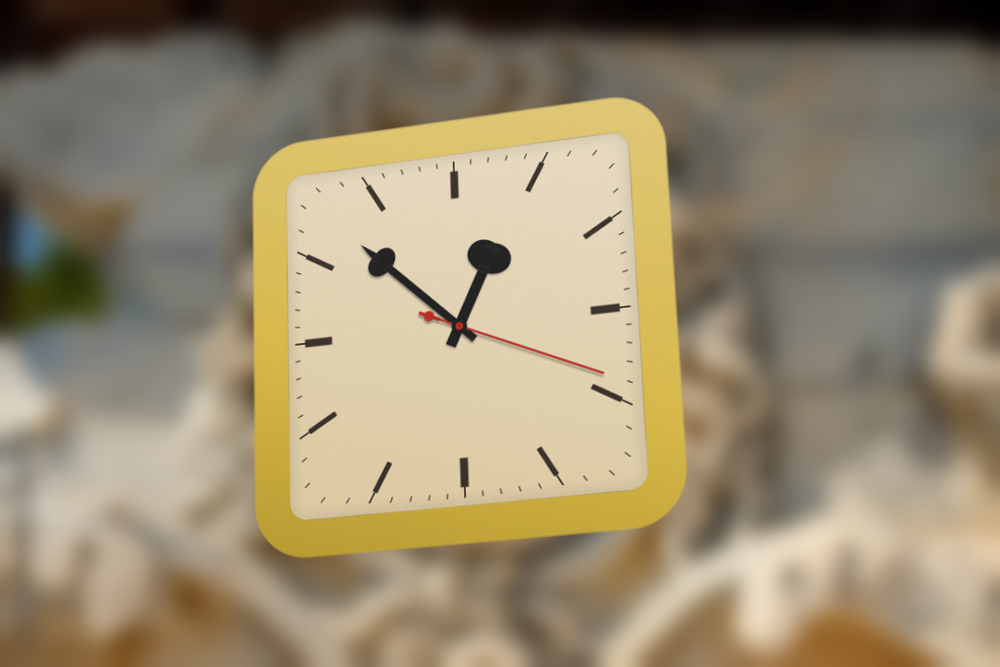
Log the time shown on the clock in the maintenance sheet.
12:52:19
